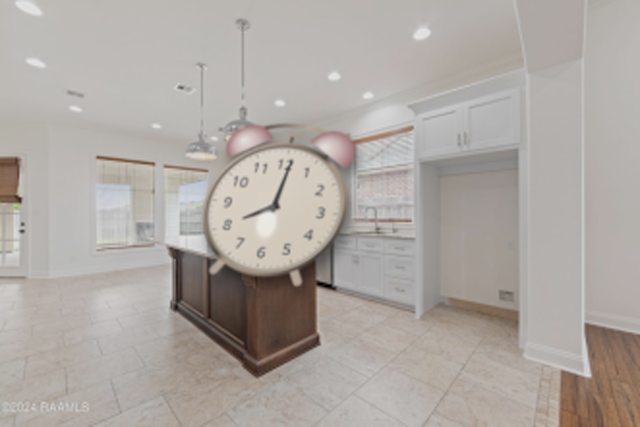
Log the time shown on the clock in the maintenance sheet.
8:01
